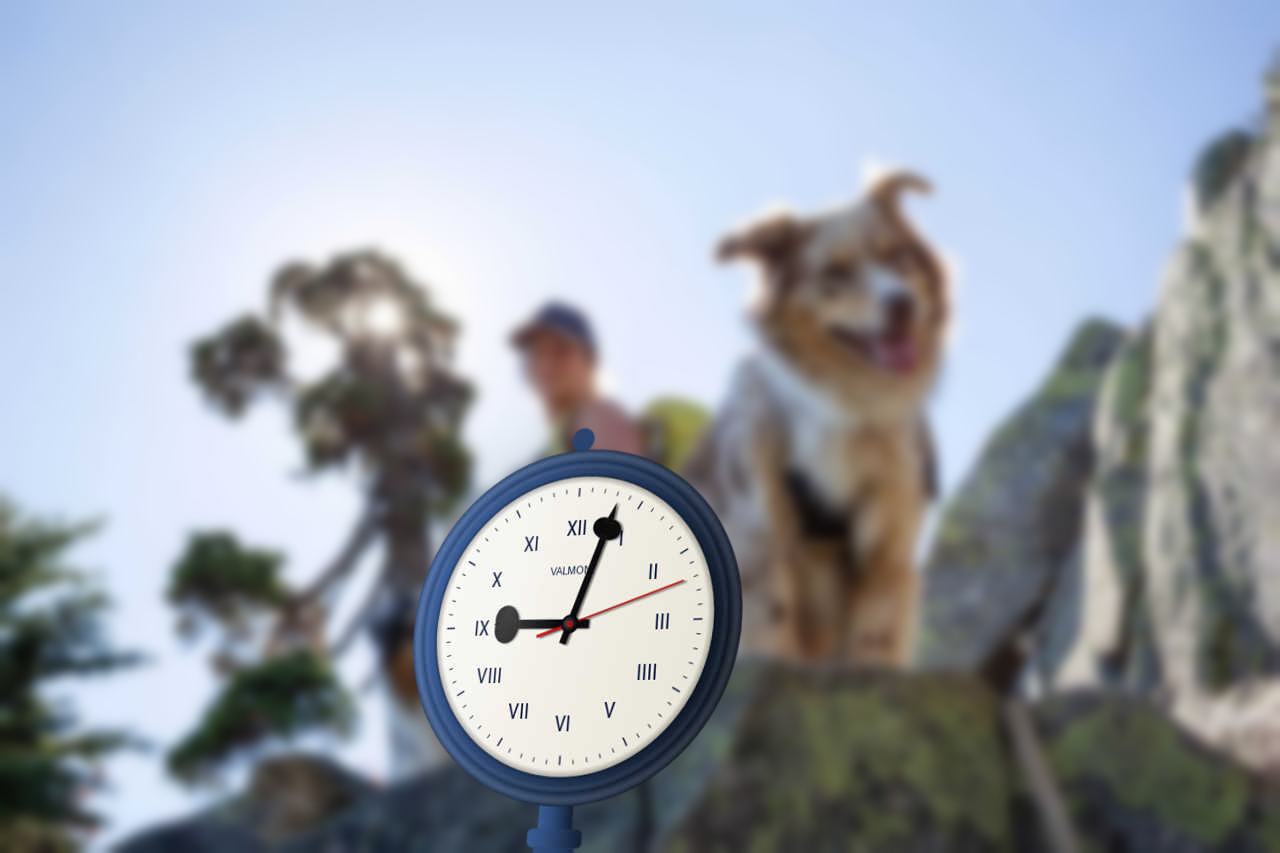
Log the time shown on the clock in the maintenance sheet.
9:03:12
